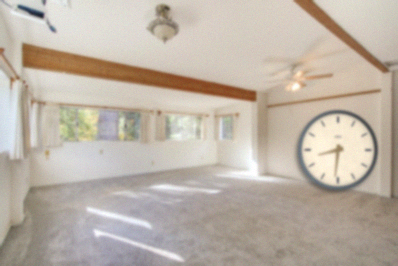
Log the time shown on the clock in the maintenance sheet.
8:31
